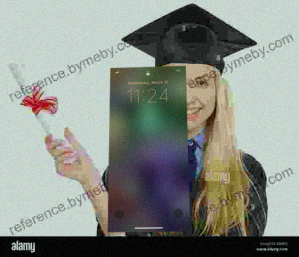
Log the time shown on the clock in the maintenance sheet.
11:24
